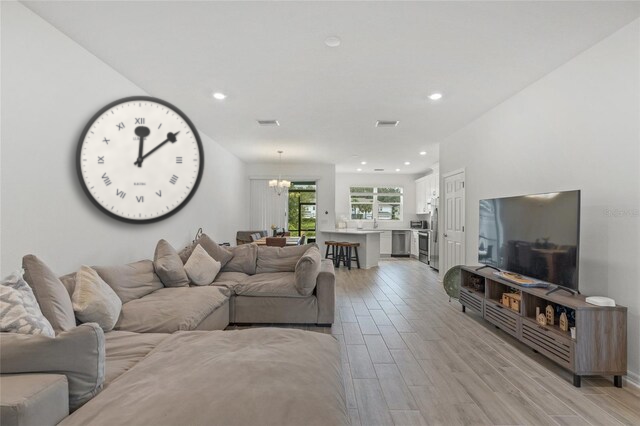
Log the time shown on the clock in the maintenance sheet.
12:09
